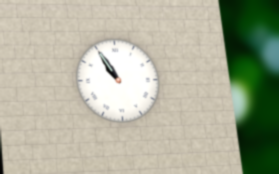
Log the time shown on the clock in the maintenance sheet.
10:55
